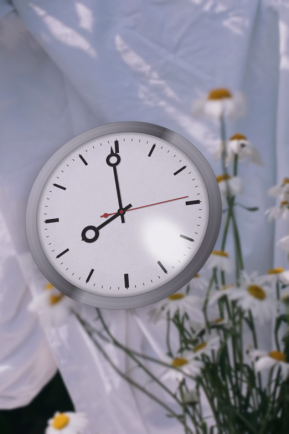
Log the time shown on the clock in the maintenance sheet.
7:59:14
